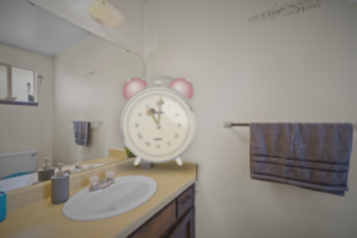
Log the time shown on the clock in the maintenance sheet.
11:01
